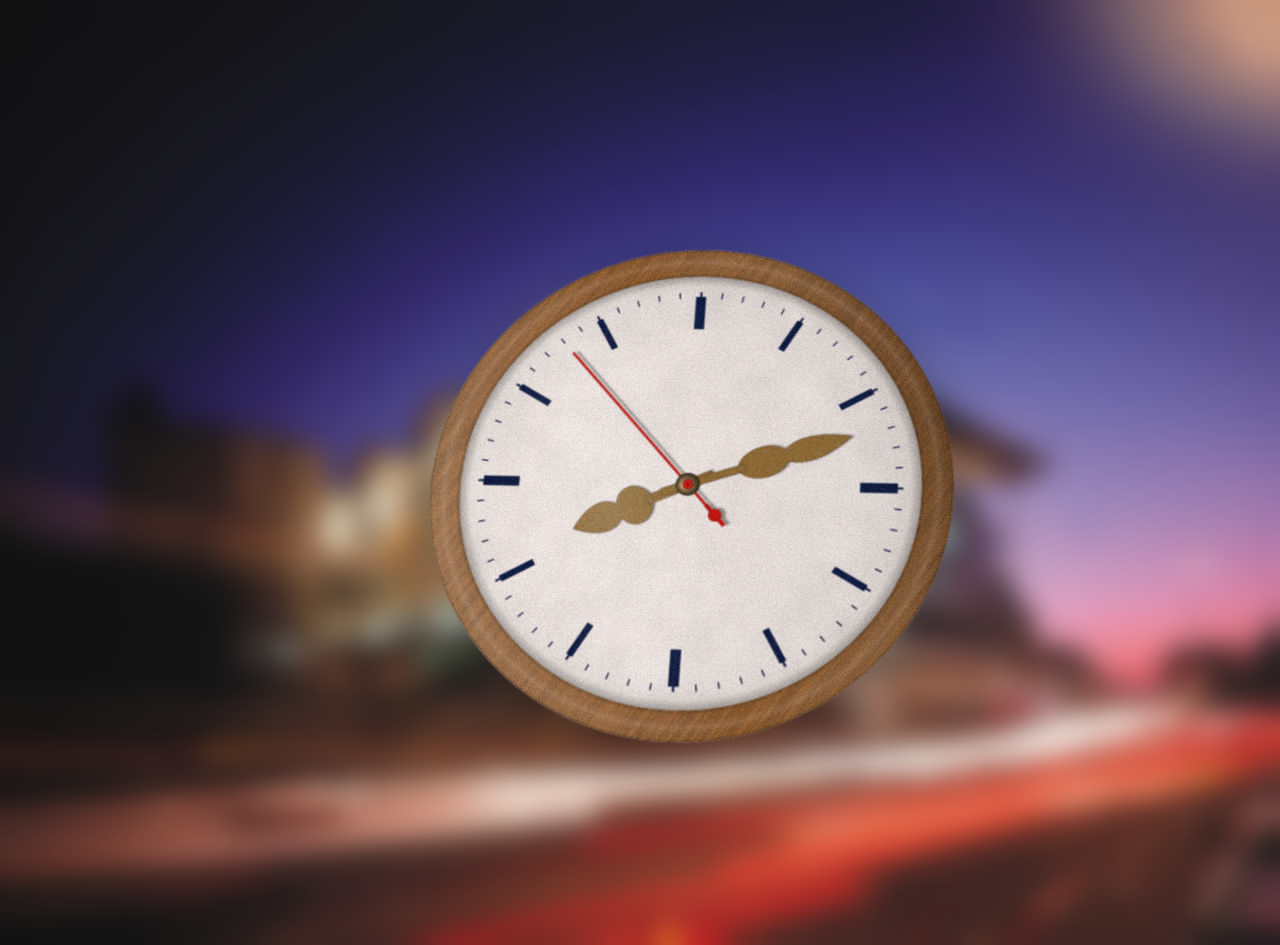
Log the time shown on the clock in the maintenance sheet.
8:11:53
